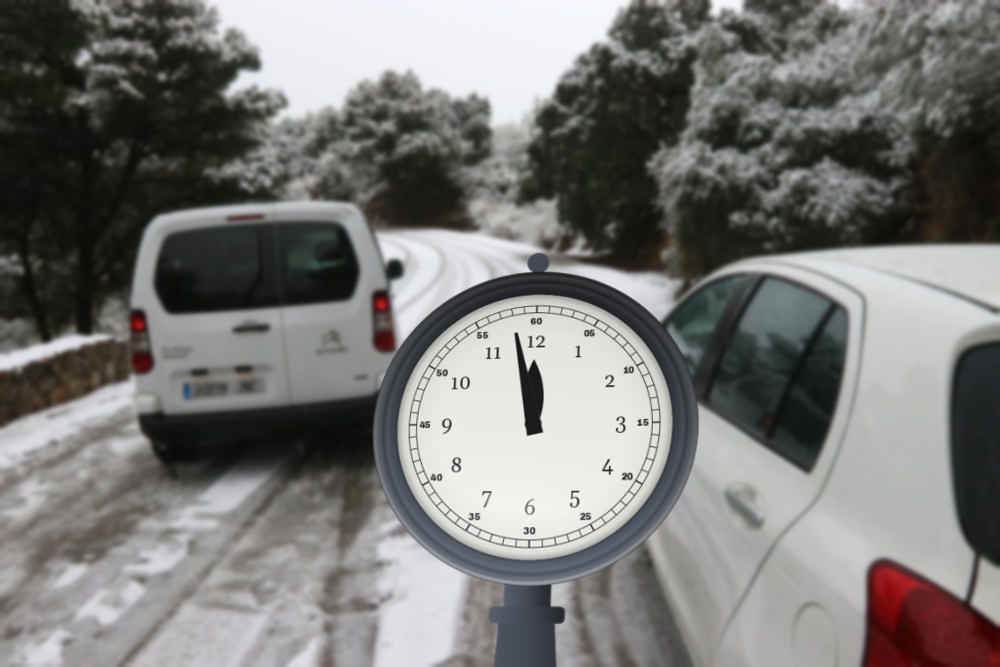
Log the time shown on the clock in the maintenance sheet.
11:58
